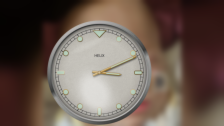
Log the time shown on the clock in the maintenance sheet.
3:11
